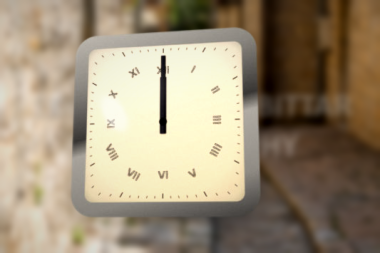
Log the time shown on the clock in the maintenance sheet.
12:00
